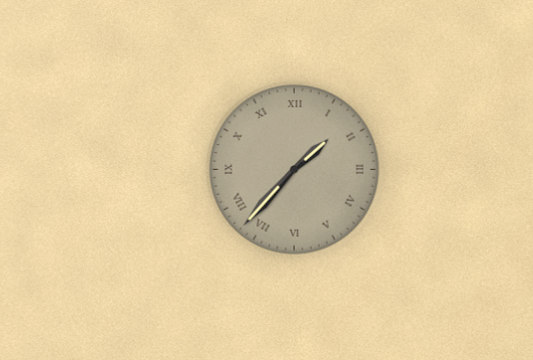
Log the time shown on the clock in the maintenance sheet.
1:37
